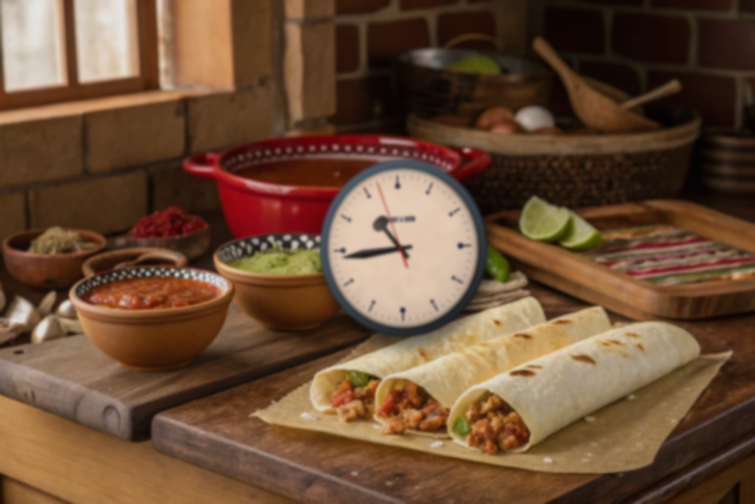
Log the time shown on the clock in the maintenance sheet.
10:43:57
